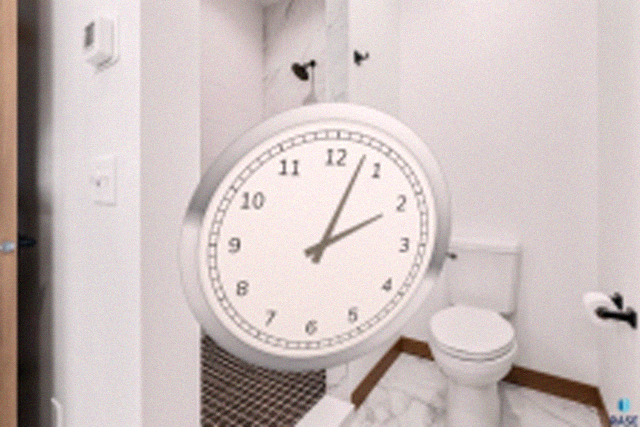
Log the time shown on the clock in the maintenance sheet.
2:03
